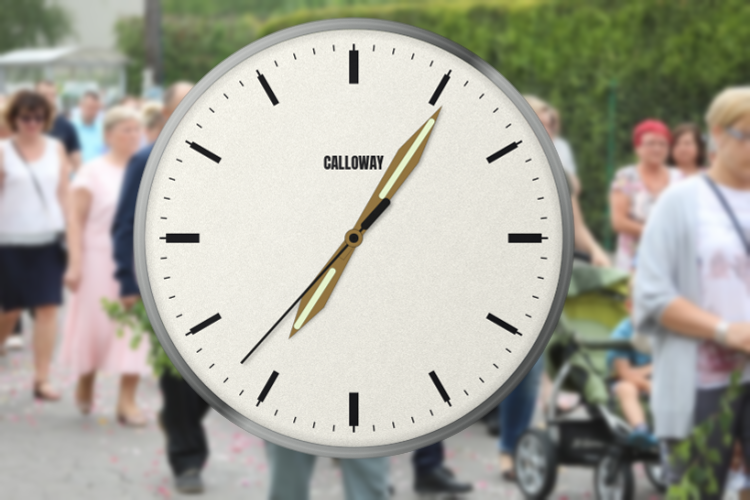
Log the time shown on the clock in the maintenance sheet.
7:05:37
